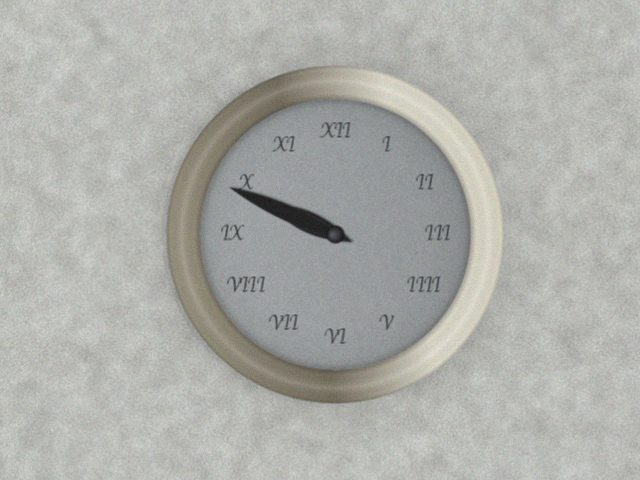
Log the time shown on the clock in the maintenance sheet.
9:49
